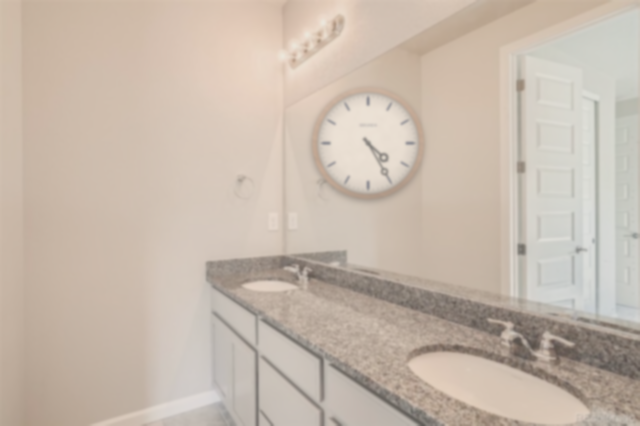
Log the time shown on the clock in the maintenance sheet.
4:25
